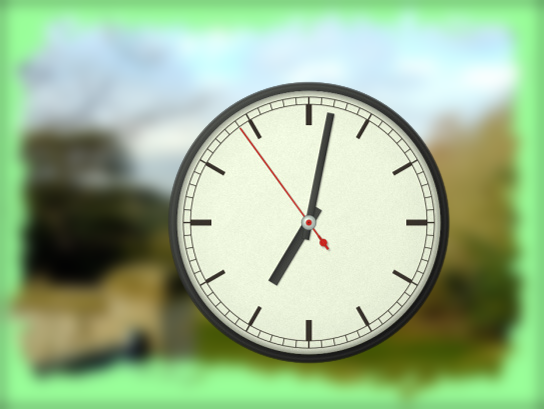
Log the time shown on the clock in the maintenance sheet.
7:01:54
